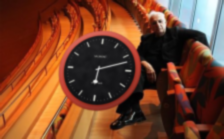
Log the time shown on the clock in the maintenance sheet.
6:12
